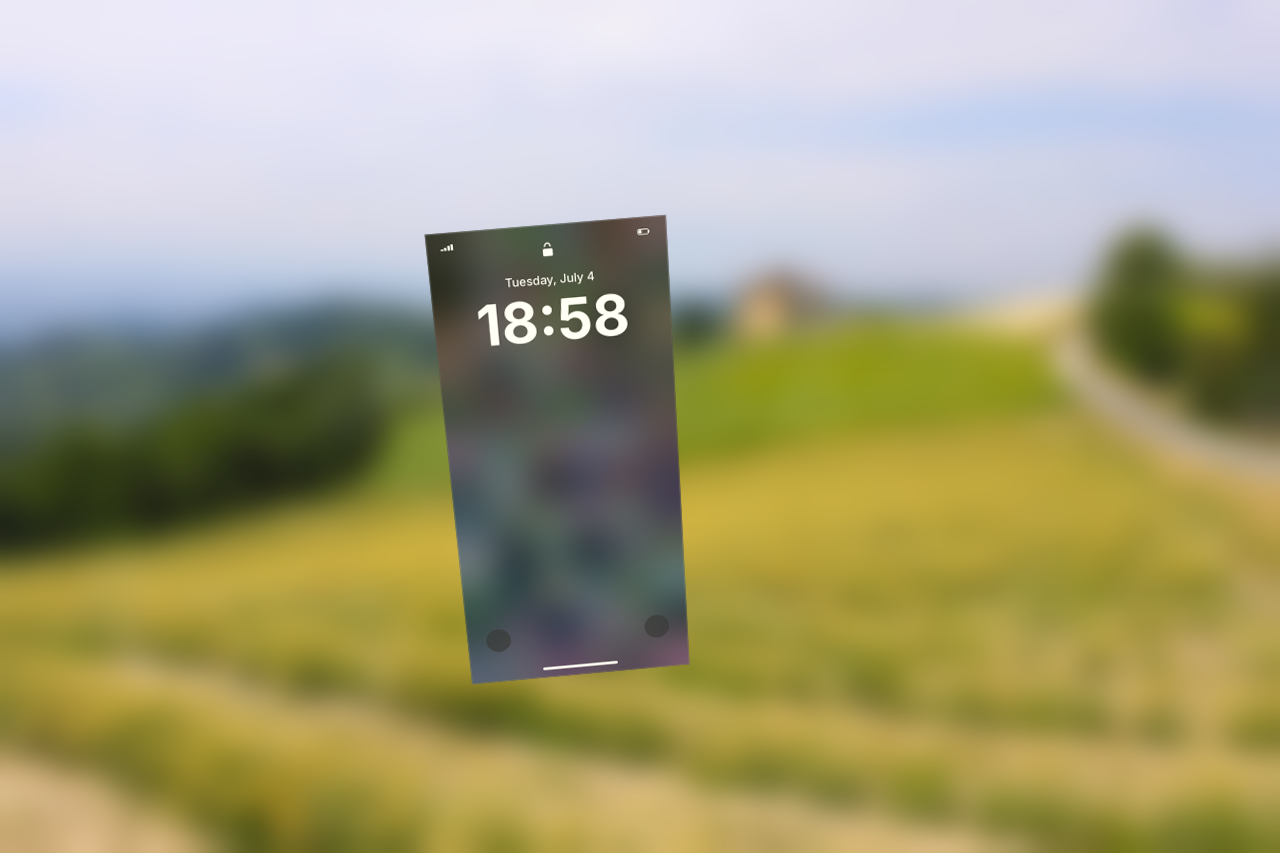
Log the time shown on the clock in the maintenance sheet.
18:58
